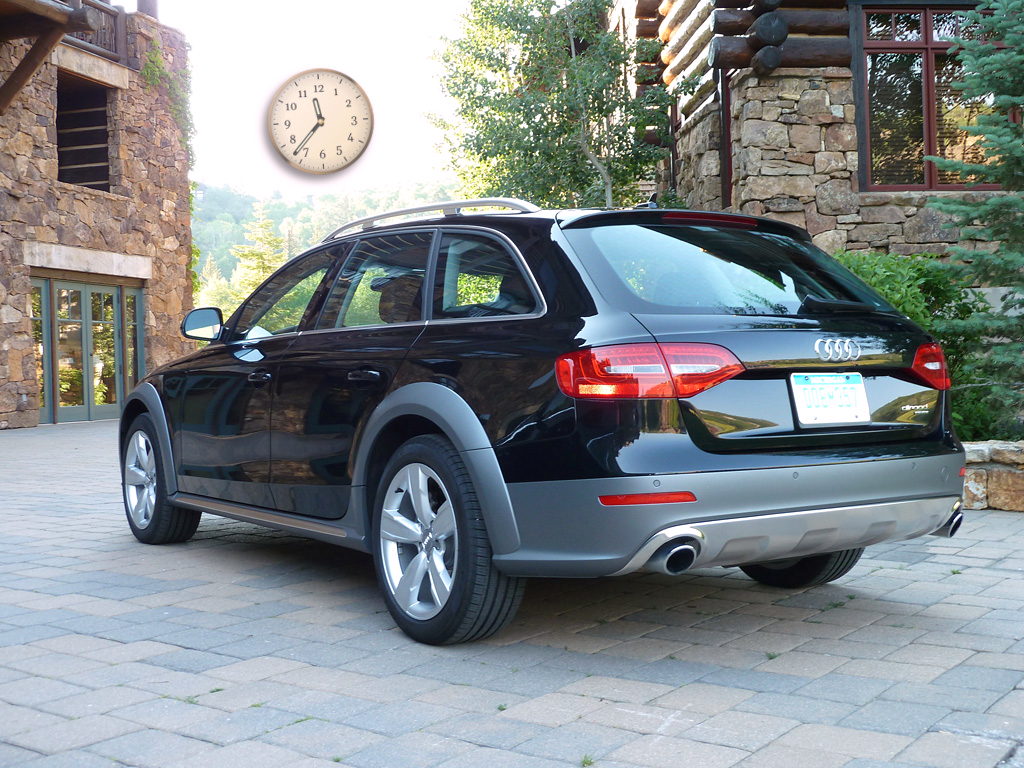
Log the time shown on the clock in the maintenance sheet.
11:37
